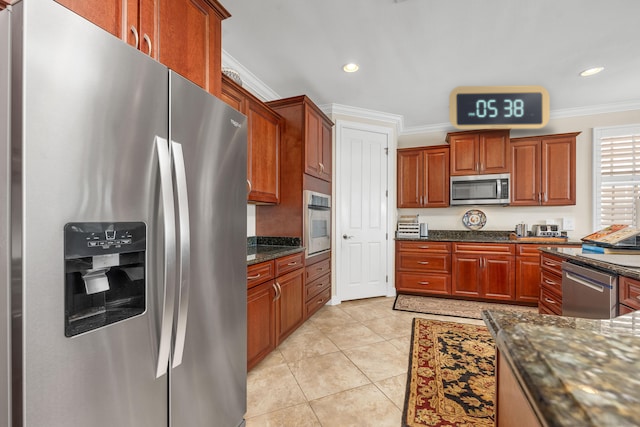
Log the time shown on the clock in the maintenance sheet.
5:38
